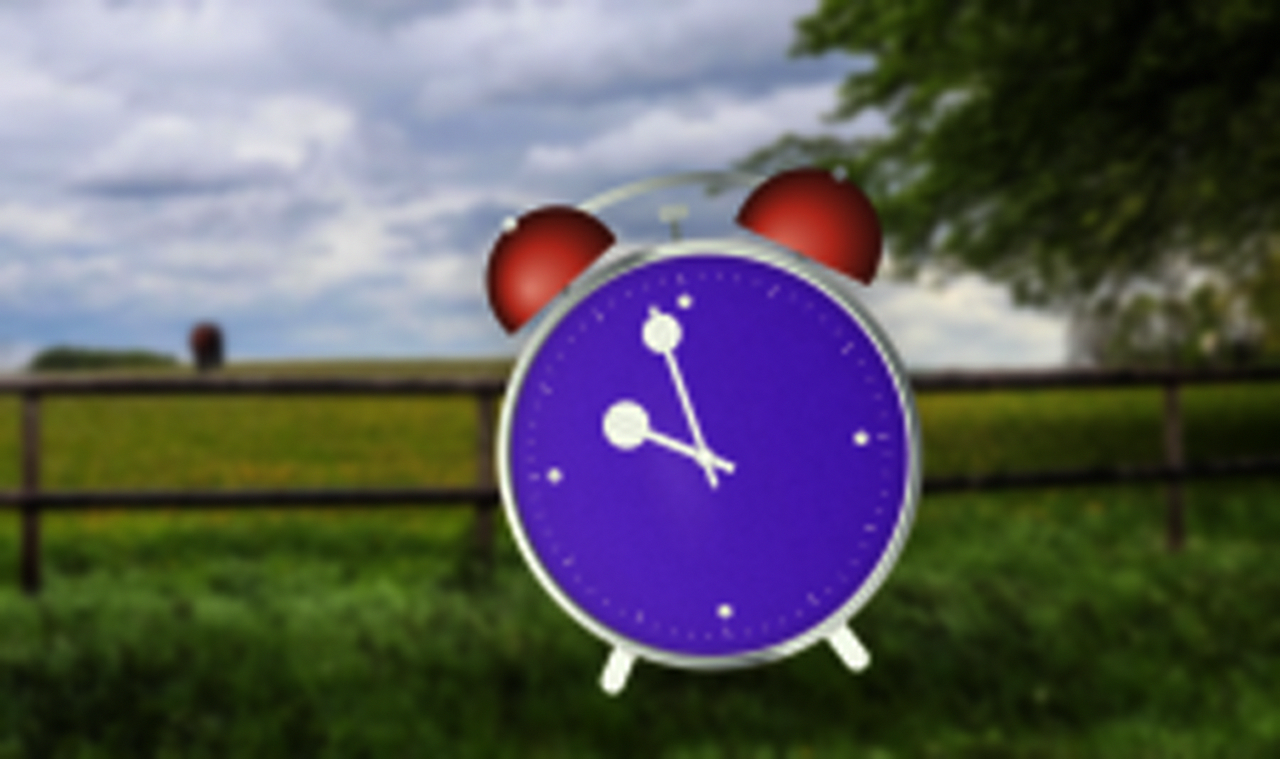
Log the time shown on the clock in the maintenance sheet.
9:58
